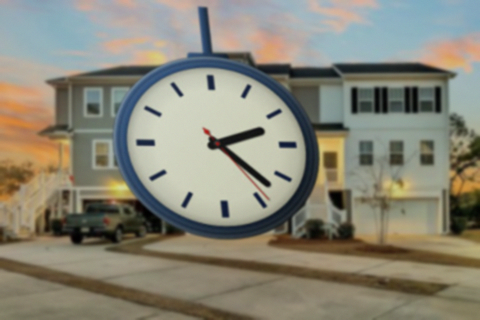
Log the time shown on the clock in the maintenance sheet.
2:22:24
